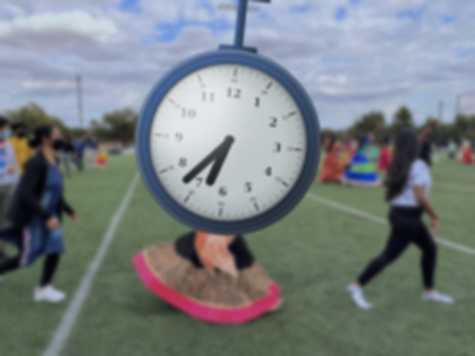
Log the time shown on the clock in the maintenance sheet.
6:37
